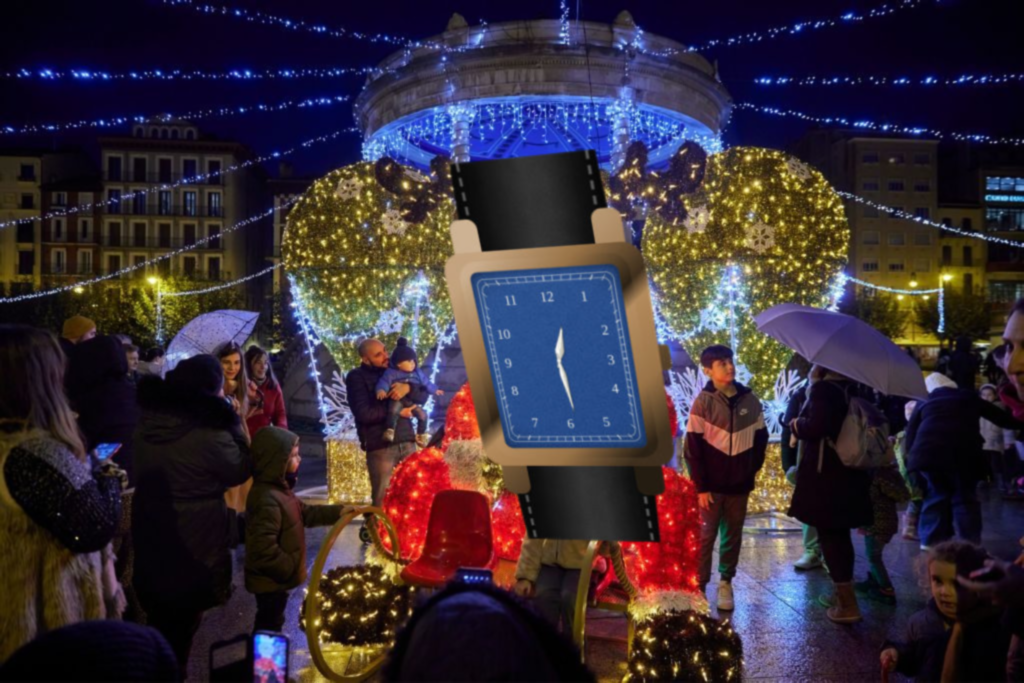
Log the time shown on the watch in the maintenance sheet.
12:29
